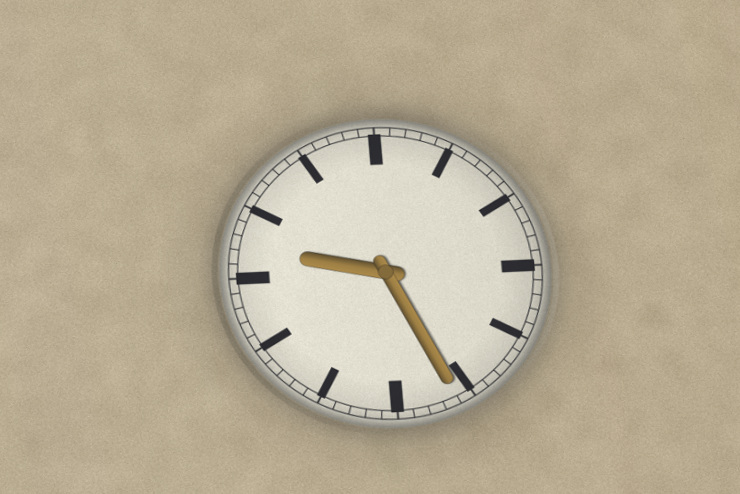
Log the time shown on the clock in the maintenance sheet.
9:26
